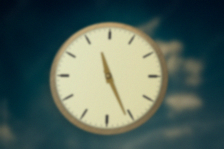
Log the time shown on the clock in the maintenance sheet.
11:26
